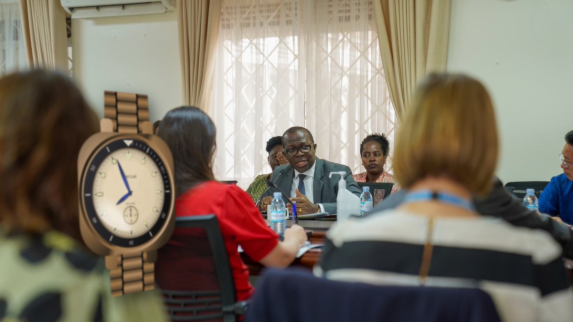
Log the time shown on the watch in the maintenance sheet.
7:56
